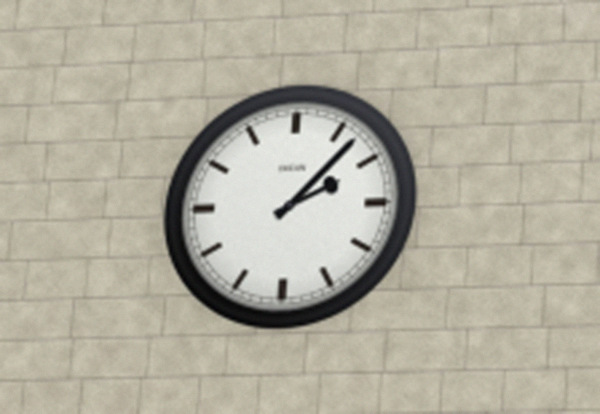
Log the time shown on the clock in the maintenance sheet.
2:07
